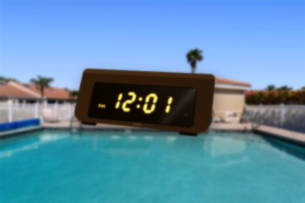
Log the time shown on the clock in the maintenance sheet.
12:01
